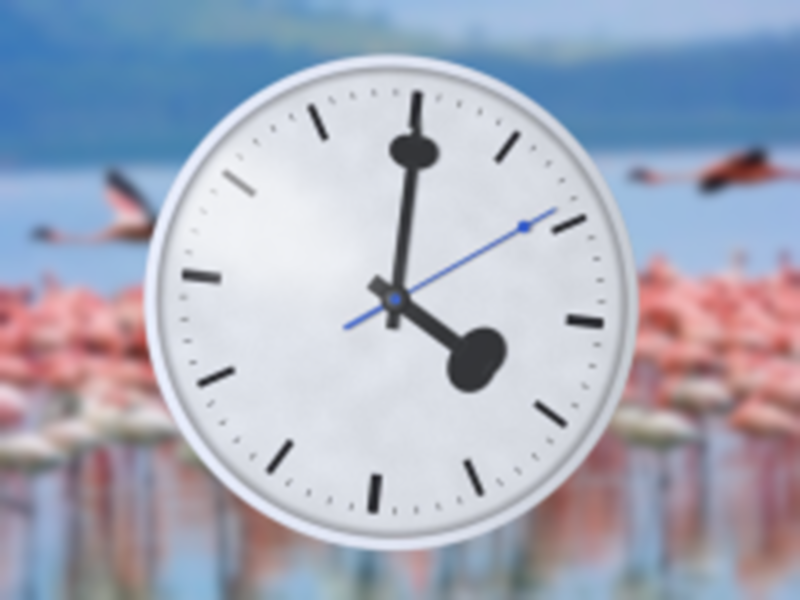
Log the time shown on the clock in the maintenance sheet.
4:00:09
